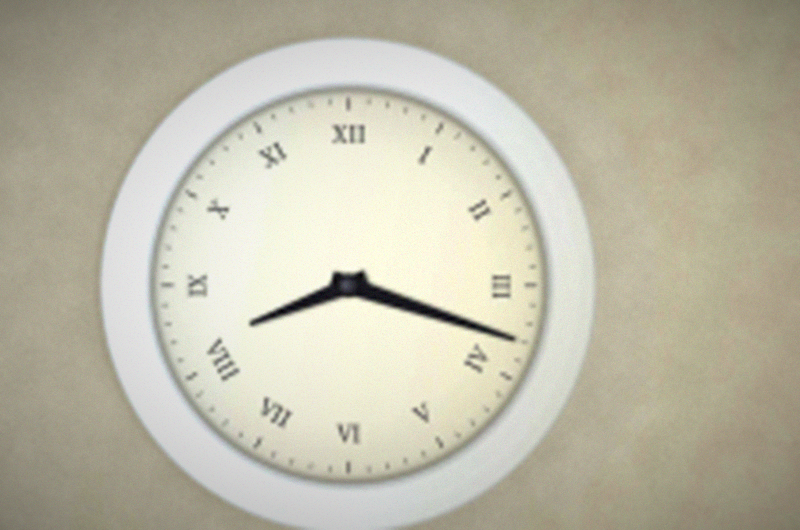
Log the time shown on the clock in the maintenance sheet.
8:18
